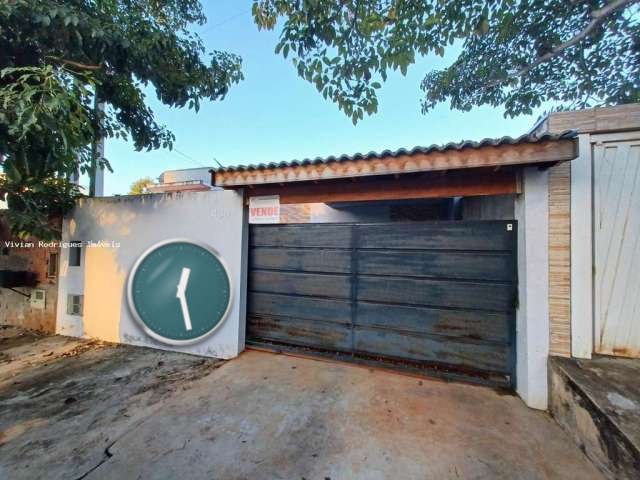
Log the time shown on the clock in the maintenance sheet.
12:28
